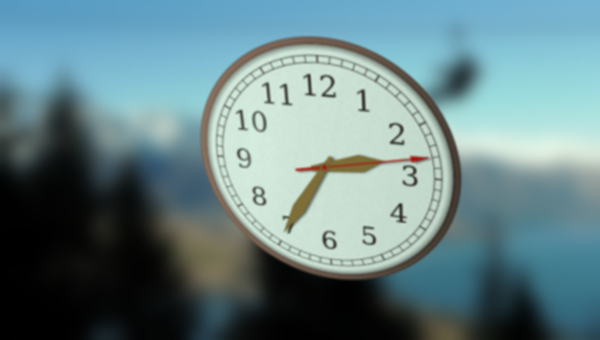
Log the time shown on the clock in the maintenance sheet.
2:35:13
